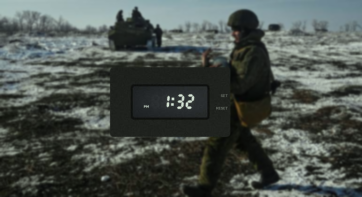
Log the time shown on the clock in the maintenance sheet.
1:32
